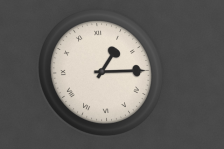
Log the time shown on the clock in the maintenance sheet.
1:15
